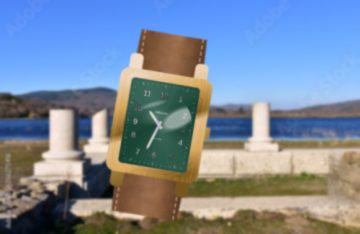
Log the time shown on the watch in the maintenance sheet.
10:33
